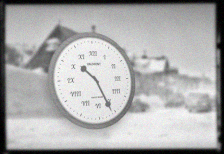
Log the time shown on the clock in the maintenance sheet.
10:26
